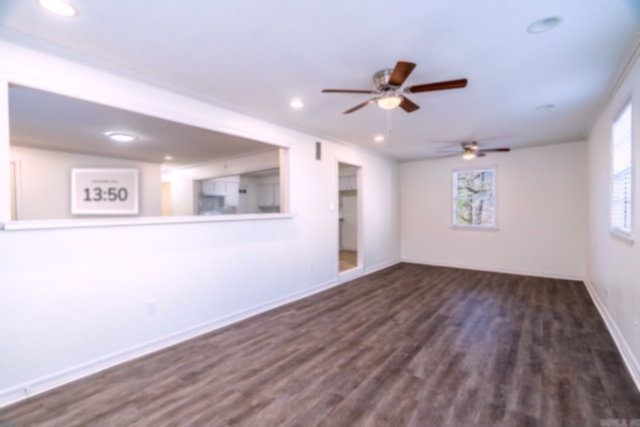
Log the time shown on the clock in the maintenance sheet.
13:50
